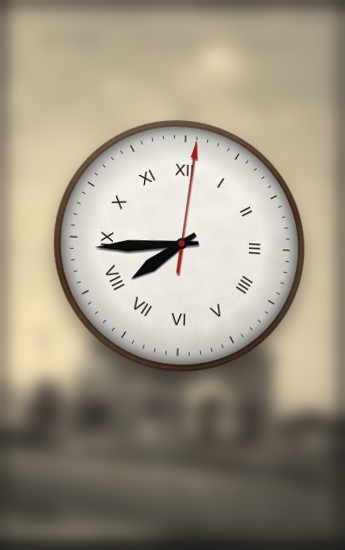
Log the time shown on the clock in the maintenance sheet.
7:44:01
